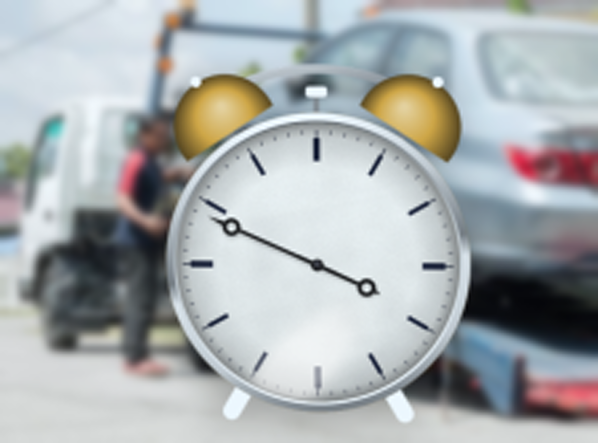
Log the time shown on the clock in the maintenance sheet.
3:49
